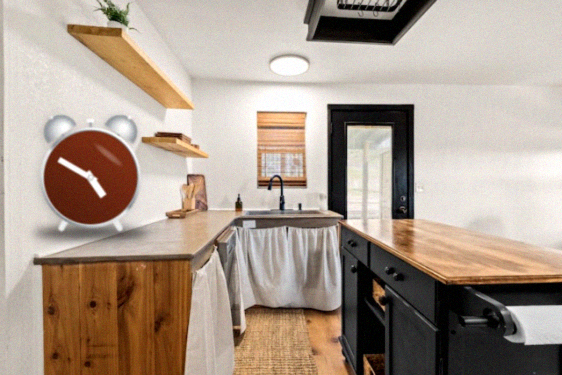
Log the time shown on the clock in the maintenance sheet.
4:50
